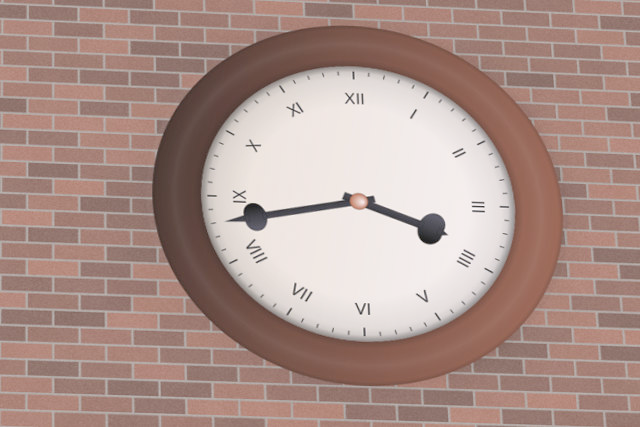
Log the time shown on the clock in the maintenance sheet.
3:43
